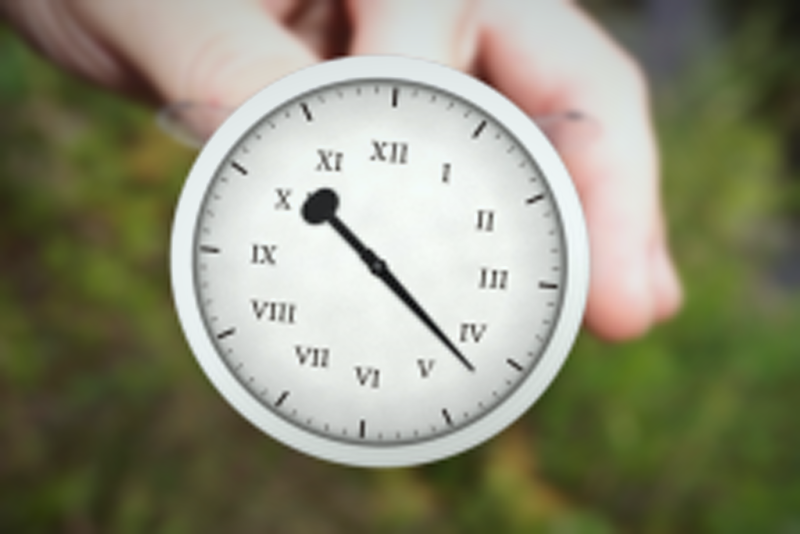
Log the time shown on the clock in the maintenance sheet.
10:22
